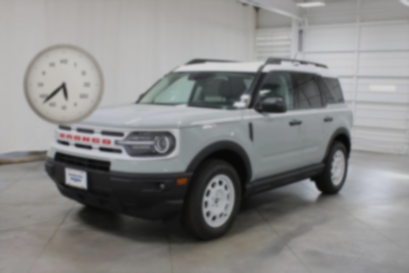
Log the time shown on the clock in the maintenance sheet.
5:38
